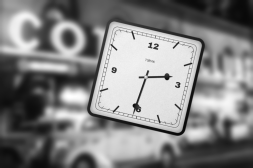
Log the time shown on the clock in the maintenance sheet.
2:31
